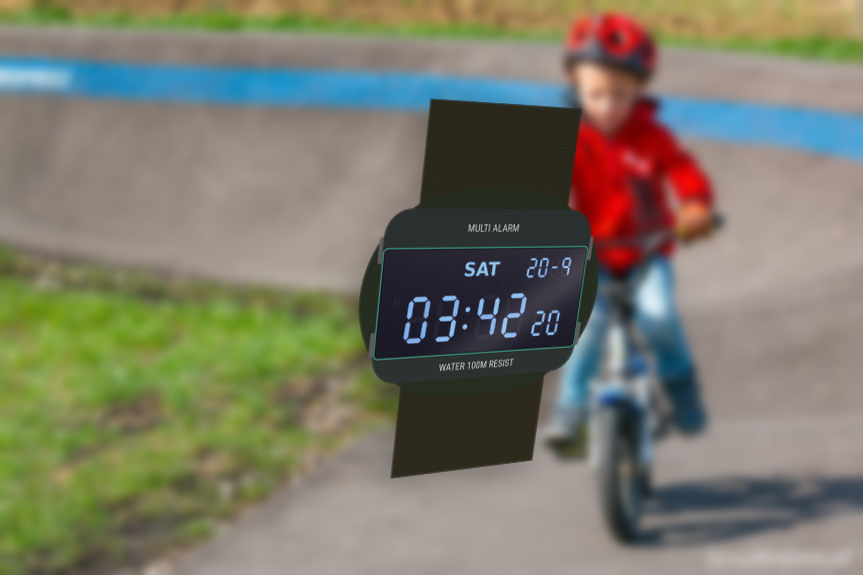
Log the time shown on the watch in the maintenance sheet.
3:42:20
